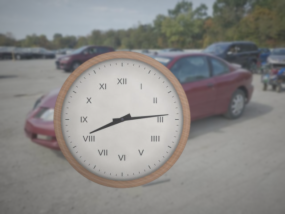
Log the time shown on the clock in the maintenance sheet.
8:14
